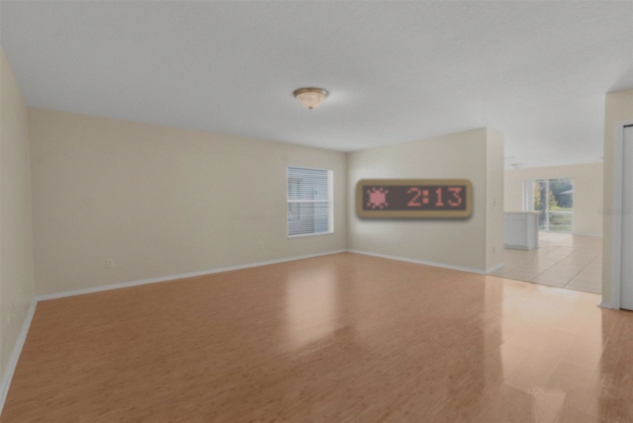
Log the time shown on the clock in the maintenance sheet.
2:13
